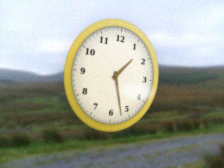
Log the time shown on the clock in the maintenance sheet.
1:27
